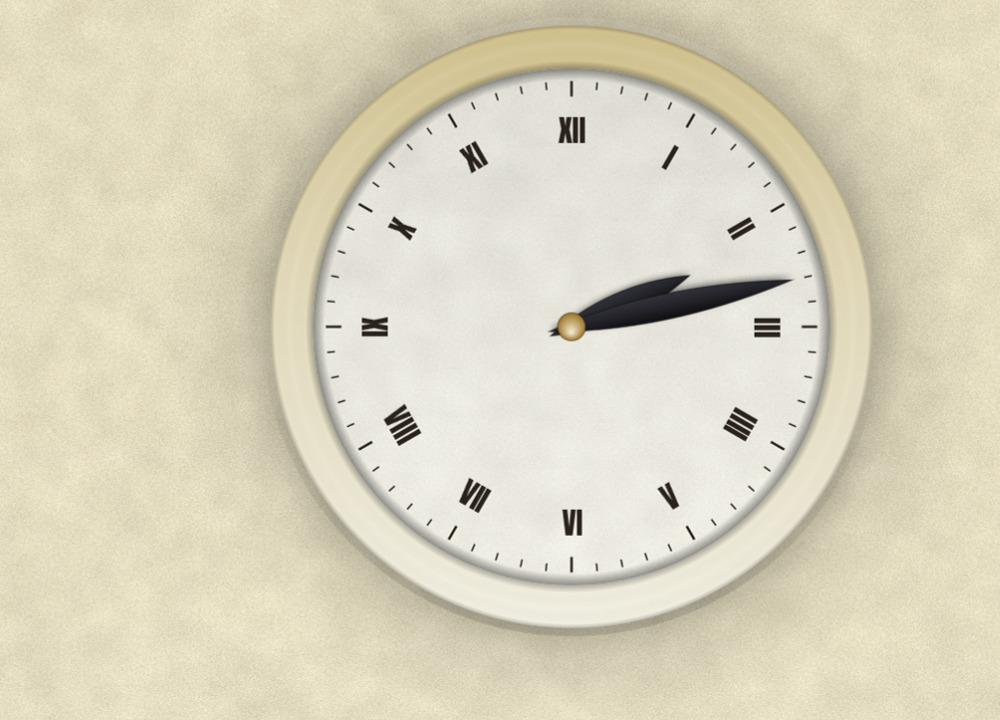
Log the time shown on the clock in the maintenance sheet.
2:13
